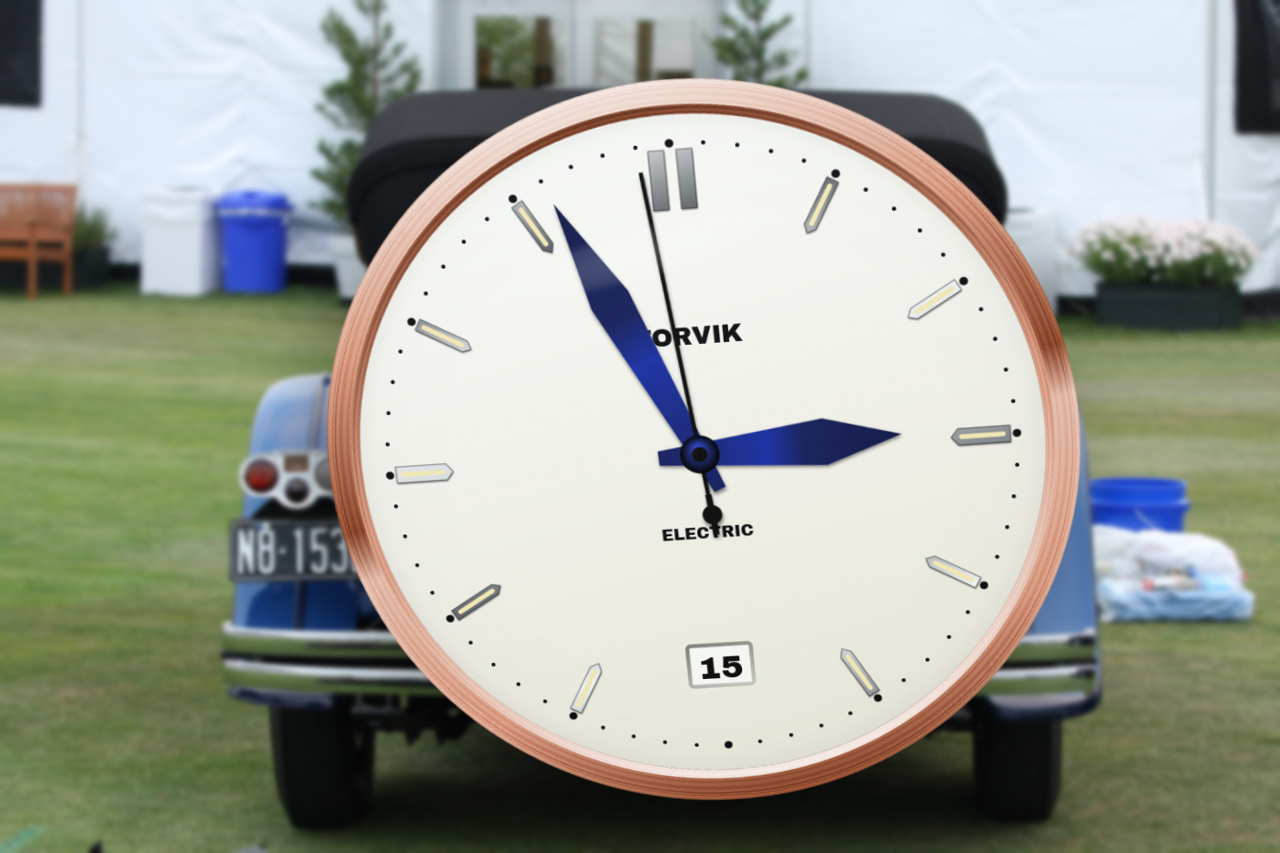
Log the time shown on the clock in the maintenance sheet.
2:55:59
